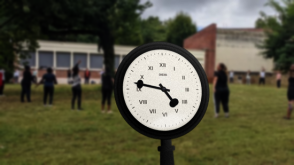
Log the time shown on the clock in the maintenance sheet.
4:47
